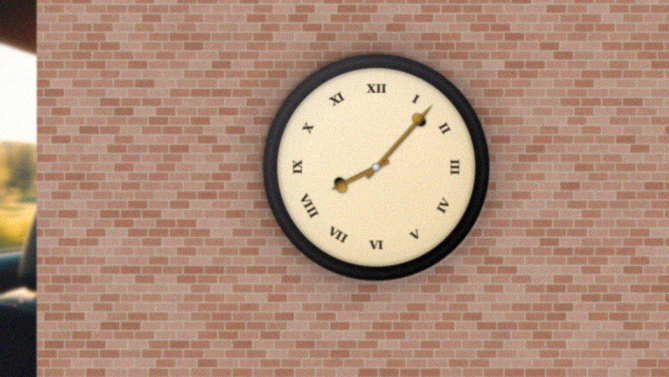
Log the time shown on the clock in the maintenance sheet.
8:07
